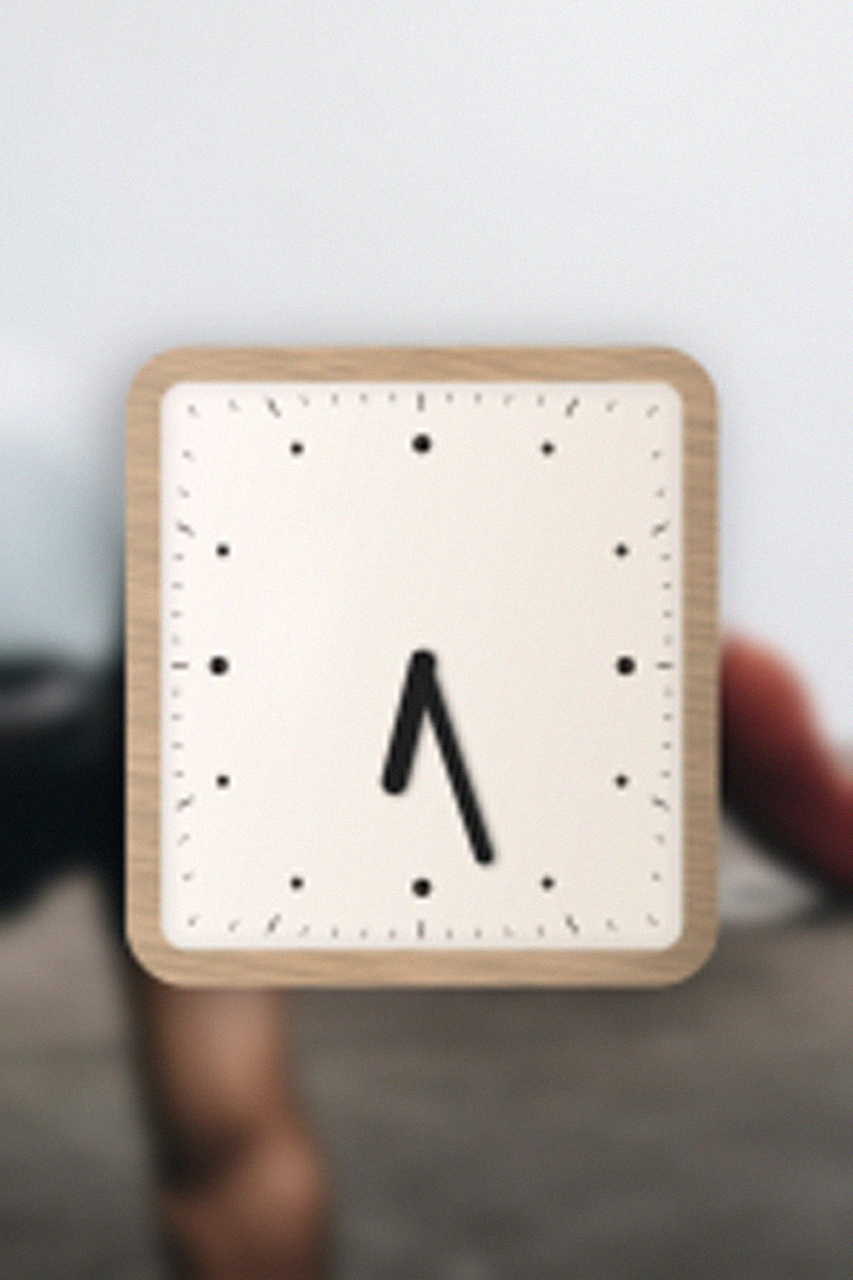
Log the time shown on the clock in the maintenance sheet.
6:27
